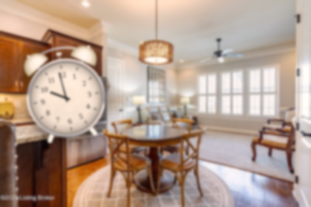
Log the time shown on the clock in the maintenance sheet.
9:59
